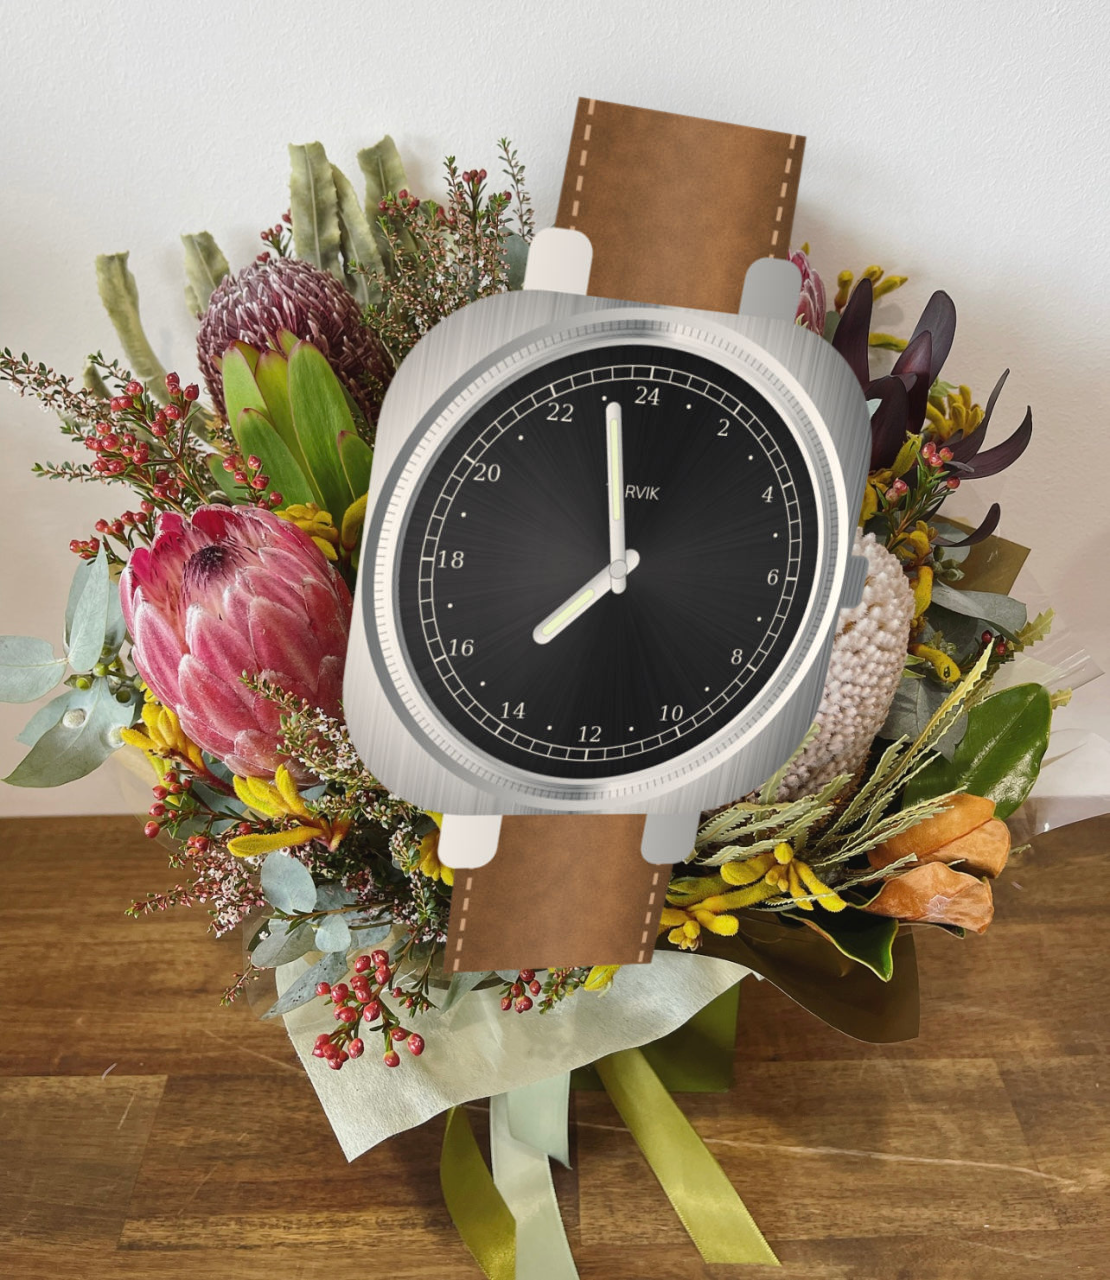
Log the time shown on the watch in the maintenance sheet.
14:58
